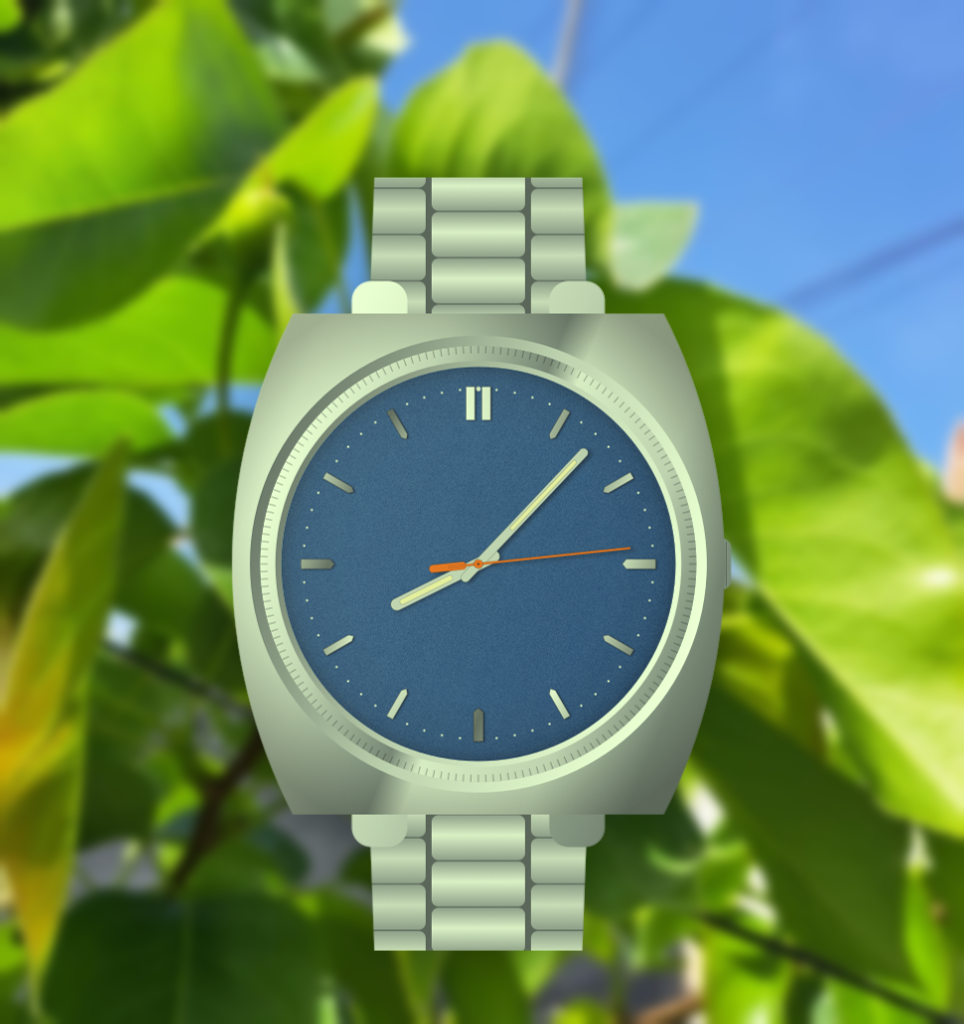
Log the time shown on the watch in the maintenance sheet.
8:07:14
